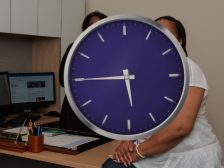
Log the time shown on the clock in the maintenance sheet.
5:45
